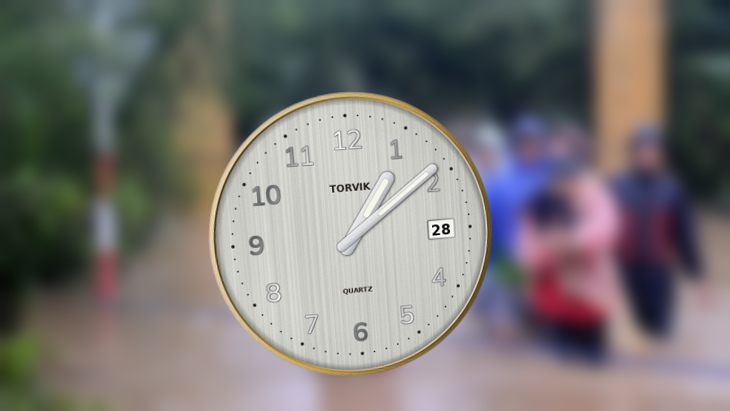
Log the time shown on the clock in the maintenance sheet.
1:09
